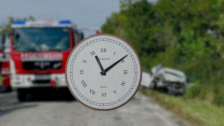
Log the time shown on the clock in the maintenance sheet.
11:09
